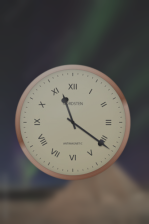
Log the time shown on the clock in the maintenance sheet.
11:21
